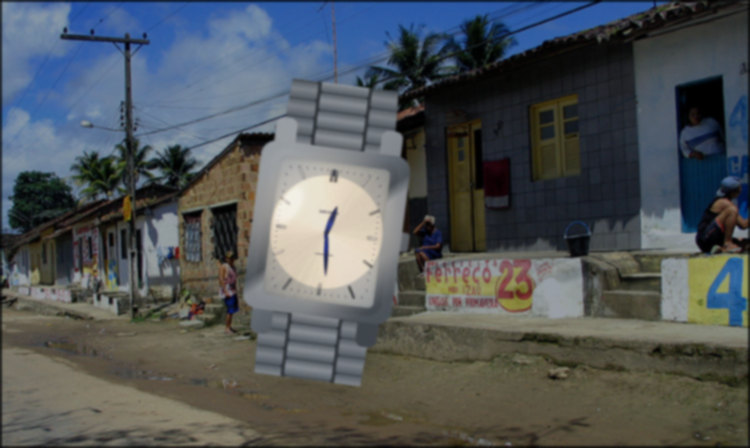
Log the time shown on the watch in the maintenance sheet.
12:29
